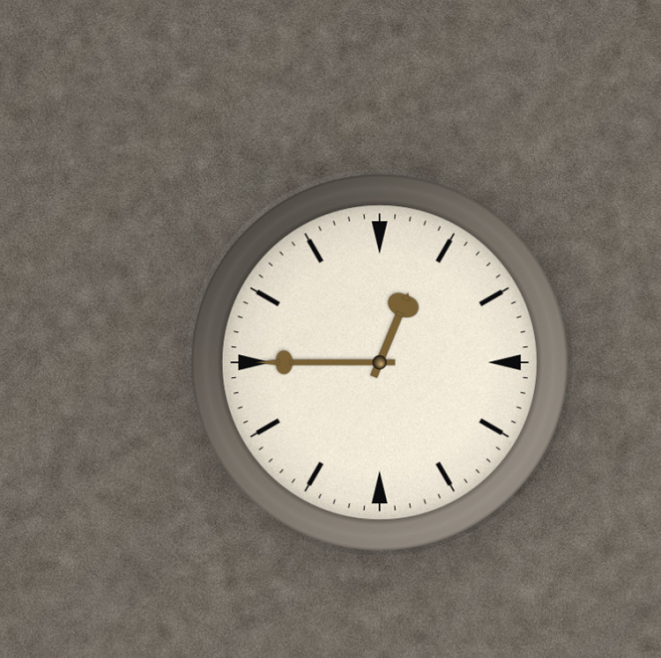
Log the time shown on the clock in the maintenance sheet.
12:45
